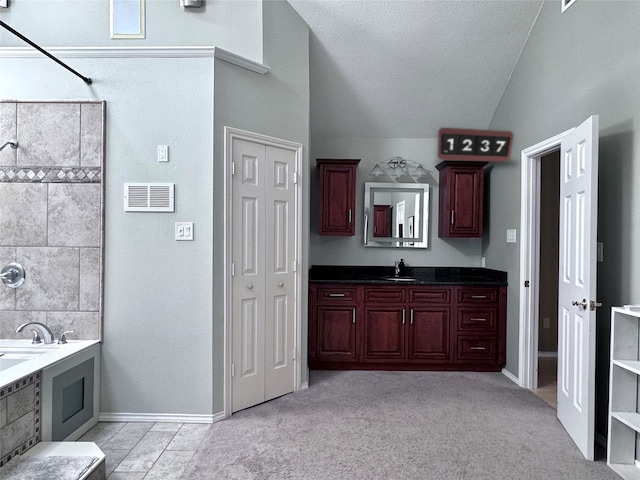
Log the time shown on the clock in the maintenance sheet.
12:37
